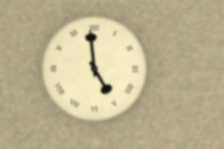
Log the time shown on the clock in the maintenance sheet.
4:59
